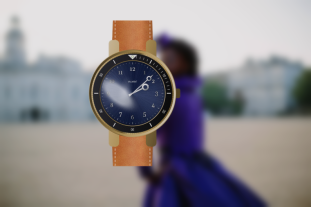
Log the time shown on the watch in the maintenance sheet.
2:08
